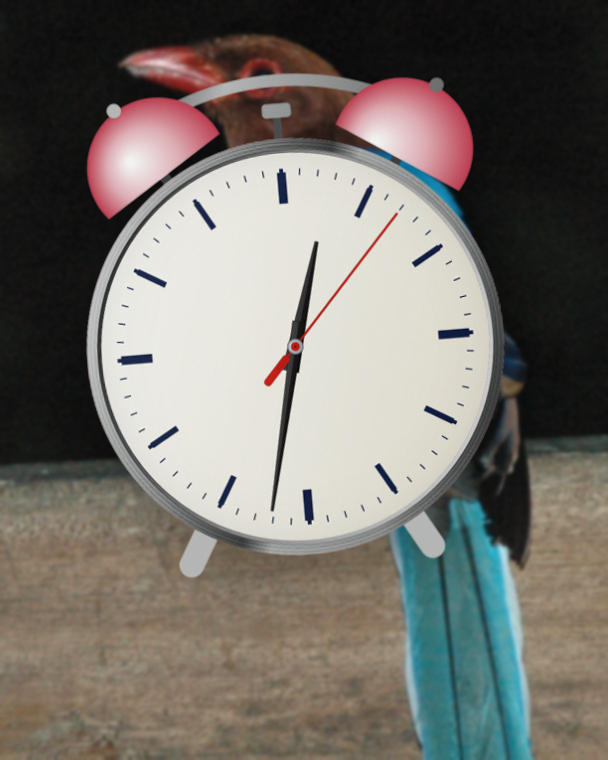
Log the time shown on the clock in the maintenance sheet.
12:32:07
